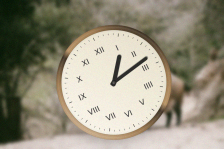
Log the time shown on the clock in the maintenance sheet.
1:13
